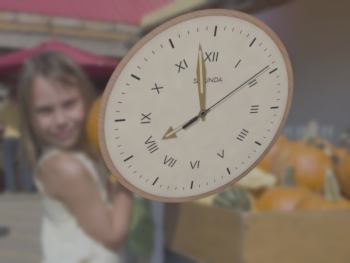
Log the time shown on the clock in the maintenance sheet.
7:58:09
